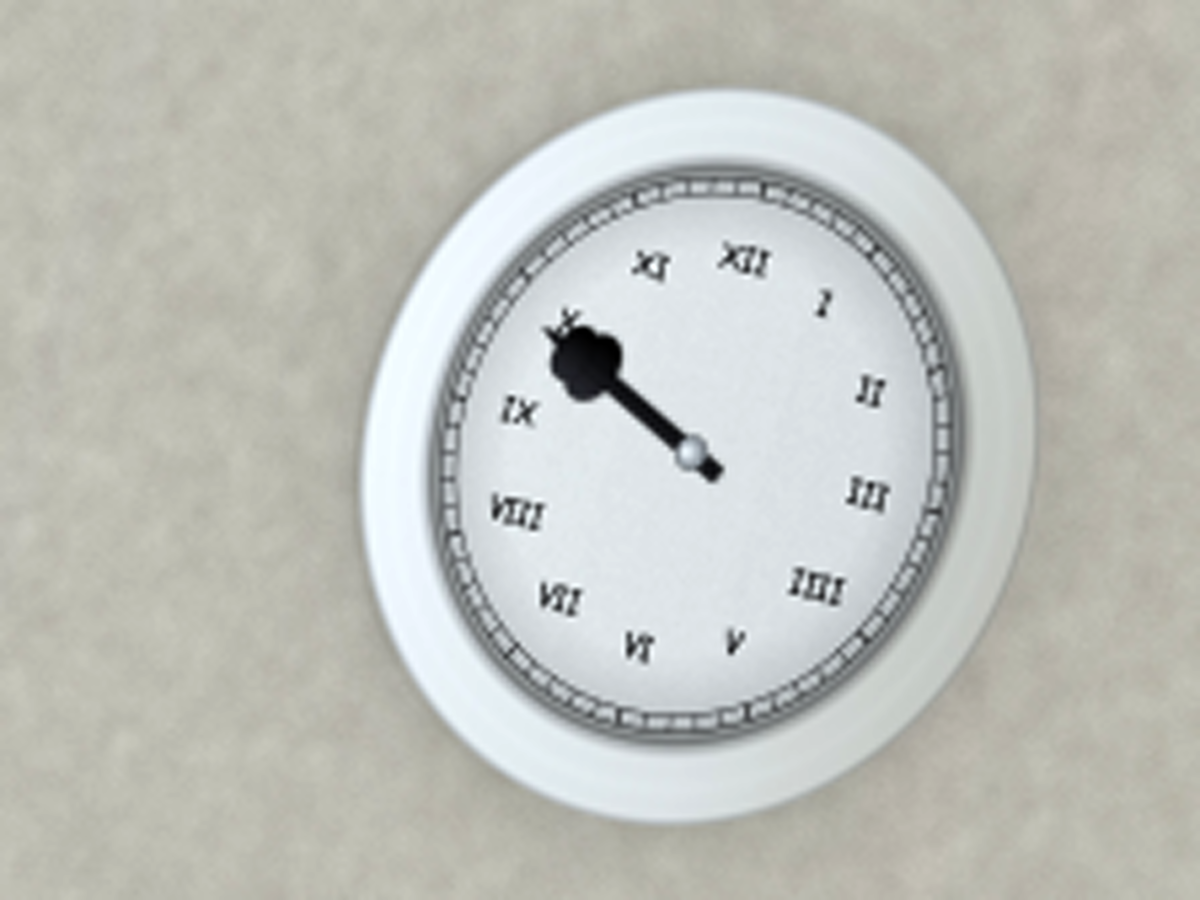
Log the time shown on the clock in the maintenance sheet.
9:49
